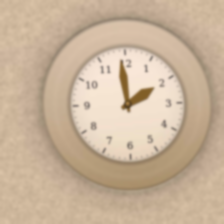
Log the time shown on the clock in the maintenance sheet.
1:59
